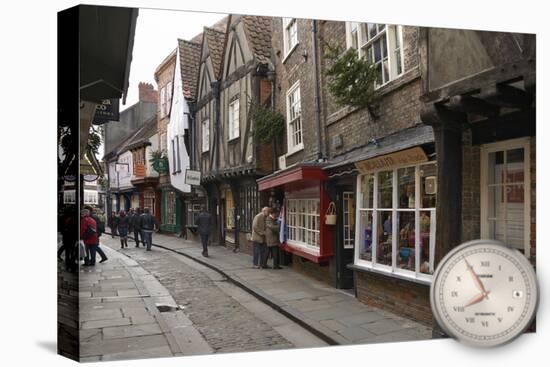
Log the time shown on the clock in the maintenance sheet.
7:55
